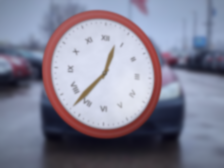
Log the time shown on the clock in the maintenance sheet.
12:37
